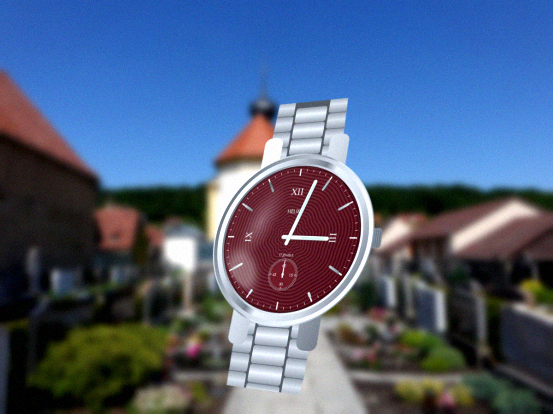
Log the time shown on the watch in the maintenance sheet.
3:03
